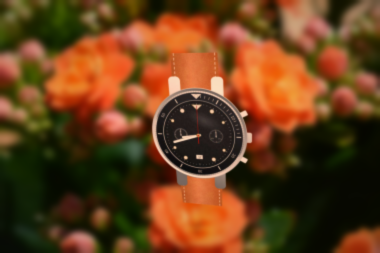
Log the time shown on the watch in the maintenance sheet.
8:42
